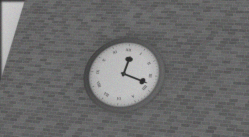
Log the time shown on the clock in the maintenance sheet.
12:18
